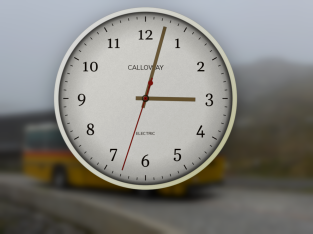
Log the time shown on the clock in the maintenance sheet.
3:02:33
